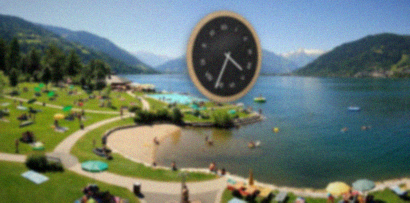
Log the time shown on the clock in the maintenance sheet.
4:36
